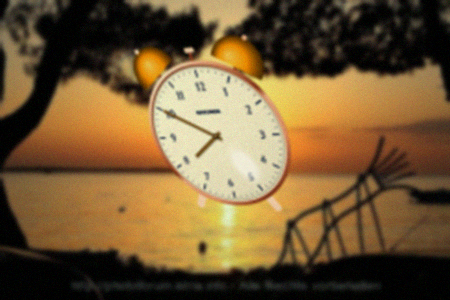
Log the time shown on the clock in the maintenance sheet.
7:50
